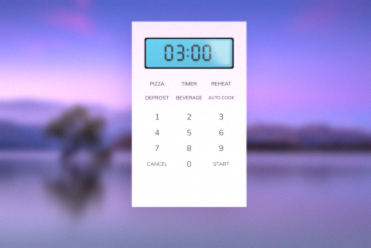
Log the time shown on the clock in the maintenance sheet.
3:00
